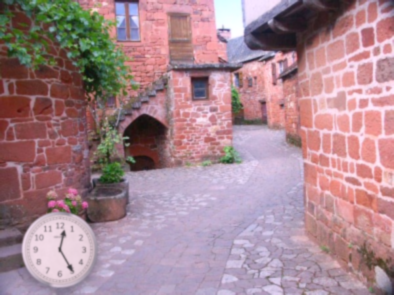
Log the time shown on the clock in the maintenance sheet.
12:25
